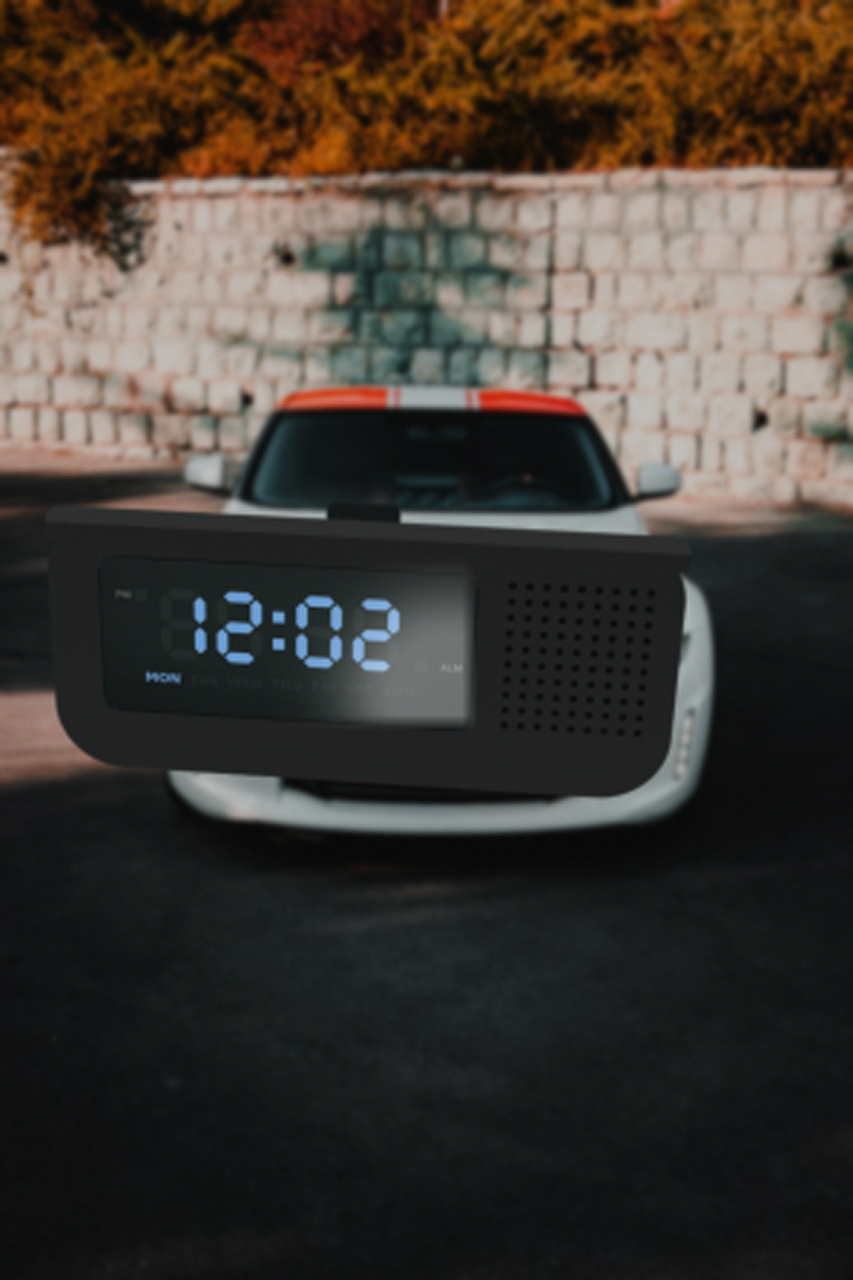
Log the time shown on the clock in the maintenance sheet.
12:02
